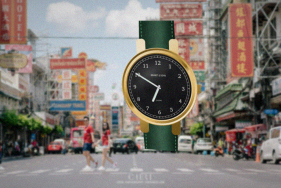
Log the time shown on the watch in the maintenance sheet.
6:50
